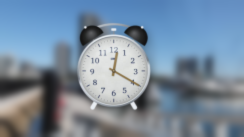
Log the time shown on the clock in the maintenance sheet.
12:20
